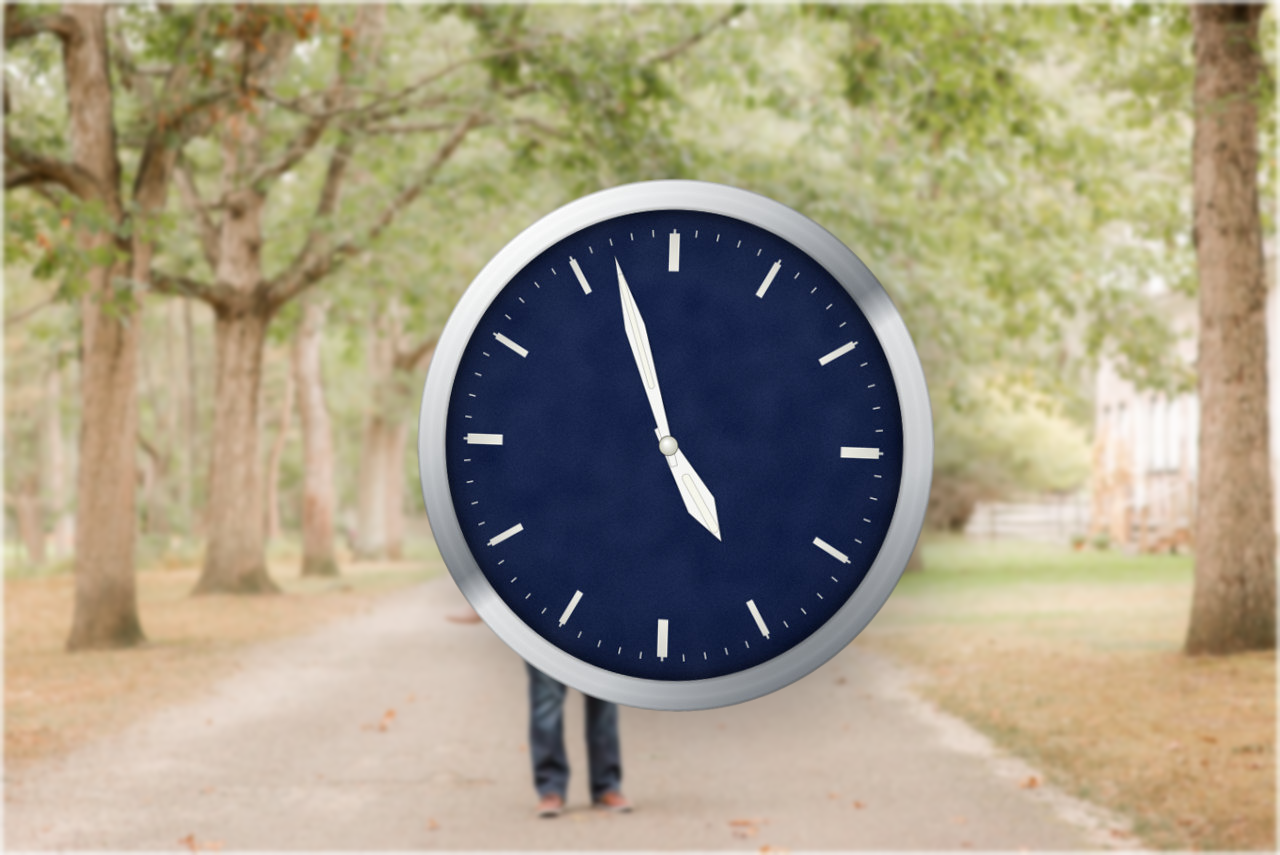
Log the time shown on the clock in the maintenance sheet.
4:57
